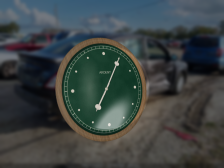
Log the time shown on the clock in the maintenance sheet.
7:05
